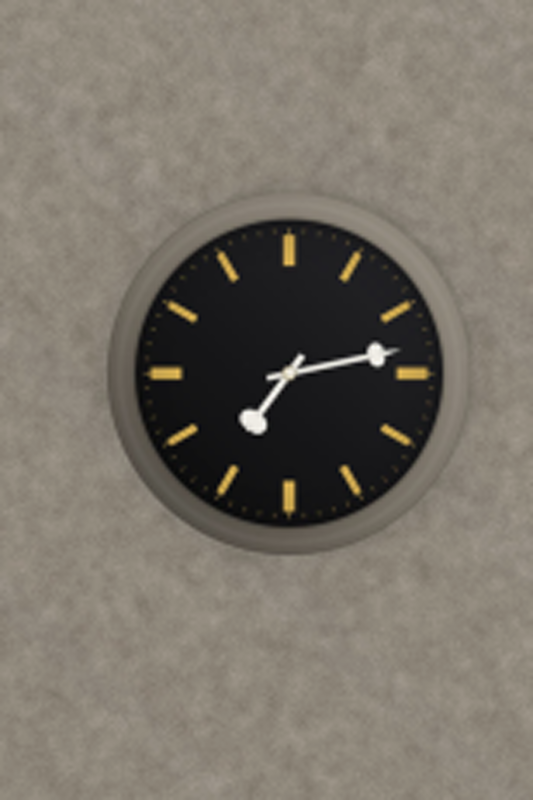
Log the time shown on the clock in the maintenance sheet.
7:13
